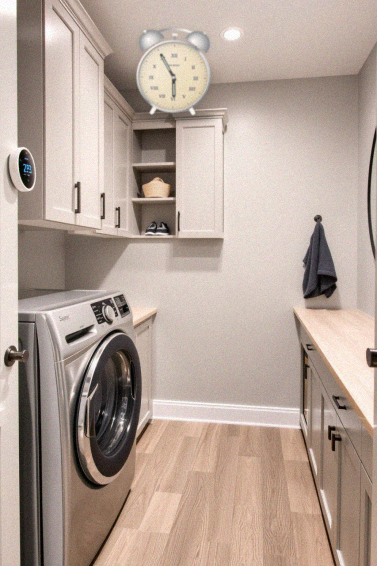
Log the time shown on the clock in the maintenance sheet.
5:55
